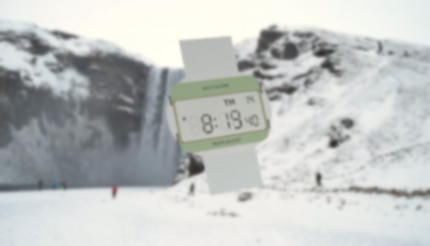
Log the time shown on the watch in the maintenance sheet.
8:19
